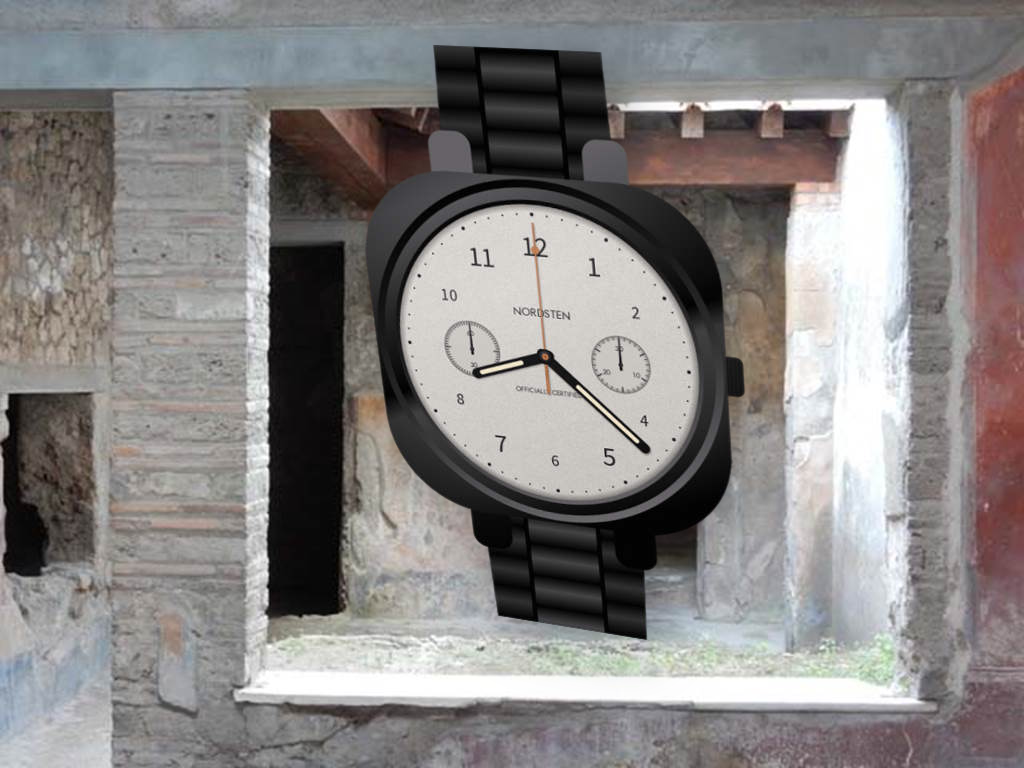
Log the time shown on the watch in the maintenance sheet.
8:22
